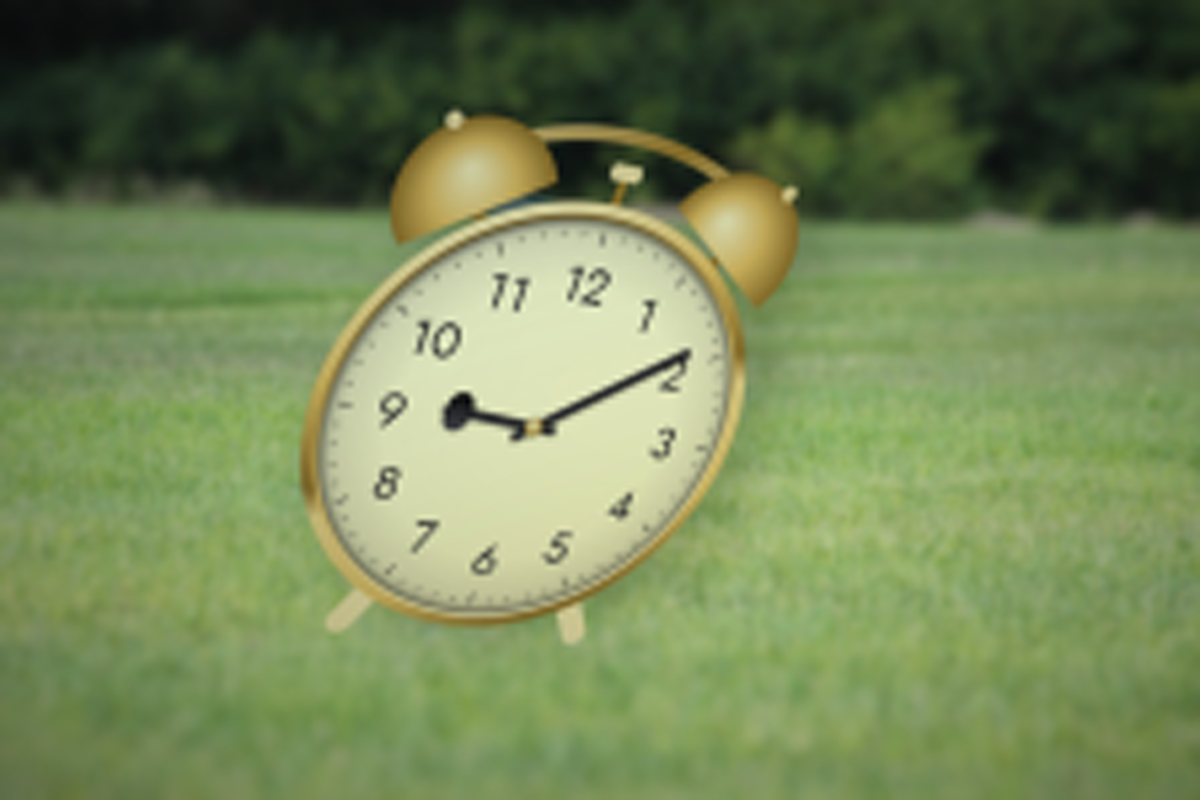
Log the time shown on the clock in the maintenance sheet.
9:09
